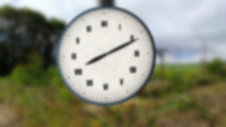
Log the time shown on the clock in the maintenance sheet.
8:11
